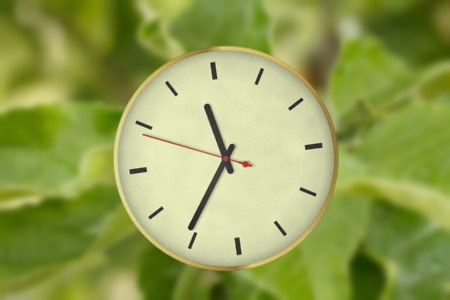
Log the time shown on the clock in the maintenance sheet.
11:35:49
